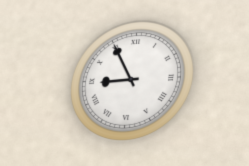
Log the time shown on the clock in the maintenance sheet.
8:55
